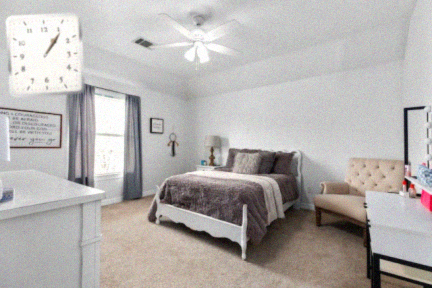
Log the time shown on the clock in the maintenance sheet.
1:06
